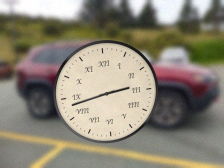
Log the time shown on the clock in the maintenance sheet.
2:43
